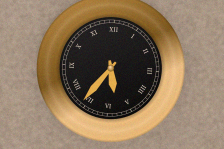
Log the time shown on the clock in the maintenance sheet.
5:36
